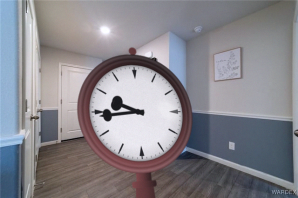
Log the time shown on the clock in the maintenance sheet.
9:44
